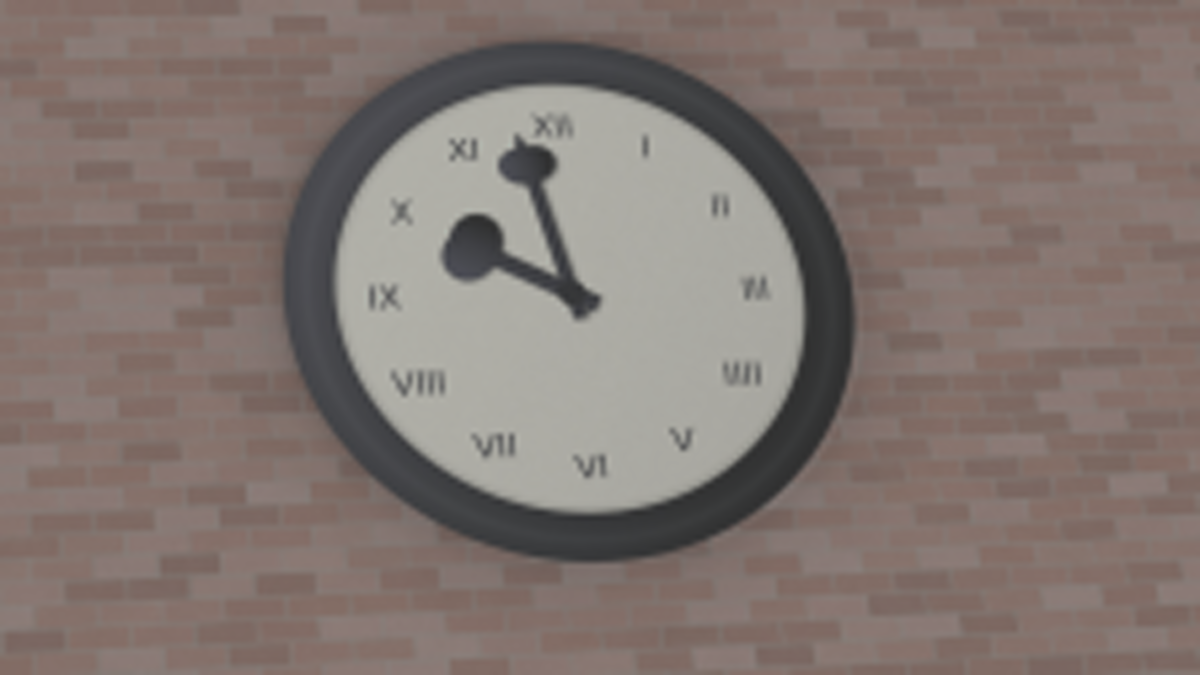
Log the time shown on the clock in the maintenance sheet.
9:58
